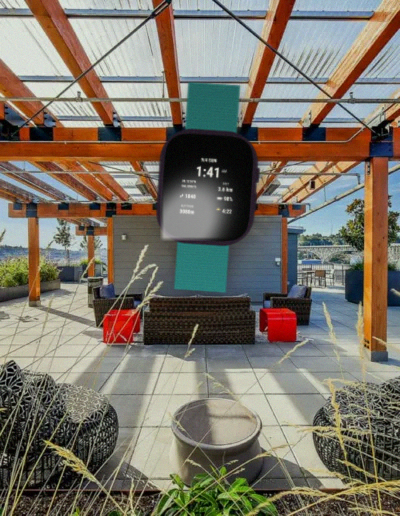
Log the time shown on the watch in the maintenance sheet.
1:41
